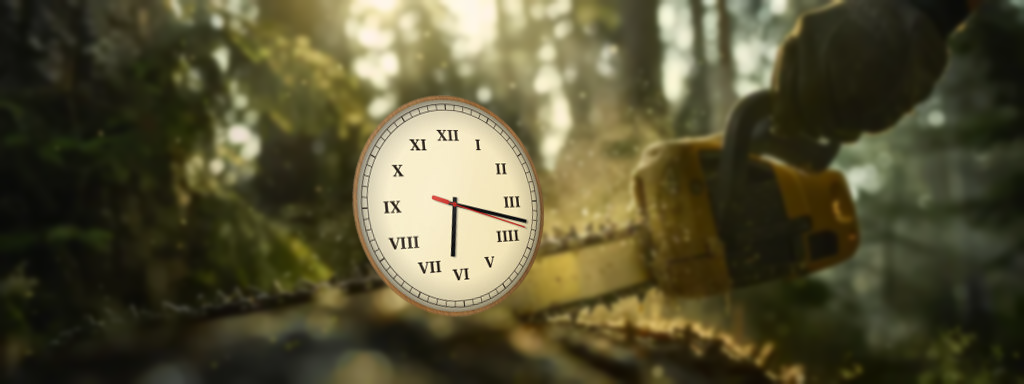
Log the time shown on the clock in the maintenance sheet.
6:17:18
